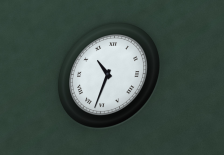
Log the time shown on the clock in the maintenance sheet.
10:32
